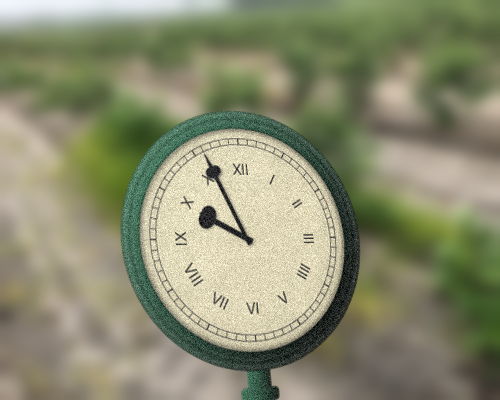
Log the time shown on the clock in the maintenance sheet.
9:56
